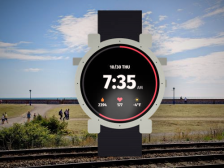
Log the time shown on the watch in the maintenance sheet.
7:35
